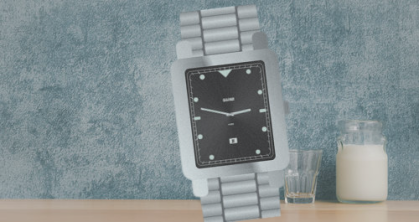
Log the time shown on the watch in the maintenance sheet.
2:48
